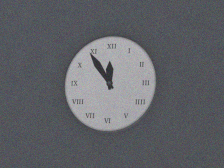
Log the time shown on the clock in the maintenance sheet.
11:54
